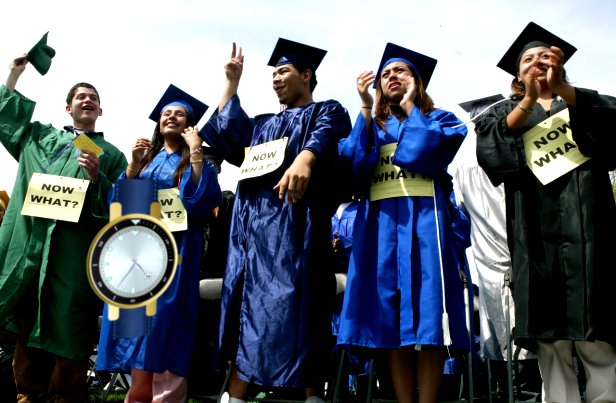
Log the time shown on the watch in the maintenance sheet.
4:36
